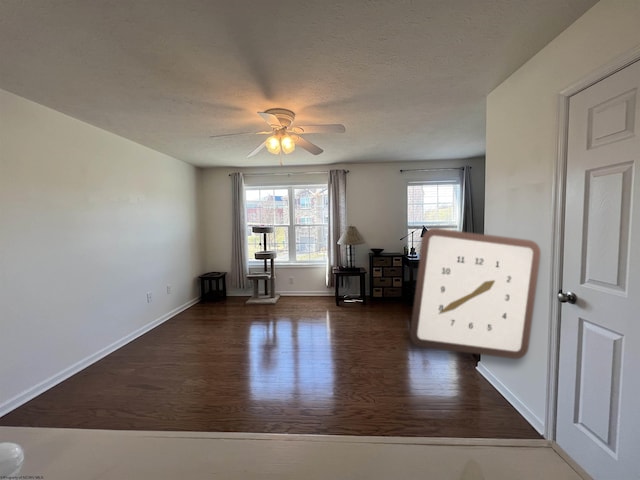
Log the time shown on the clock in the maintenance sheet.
1:39
